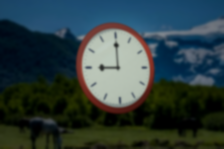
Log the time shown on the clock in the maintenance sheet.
9:00
